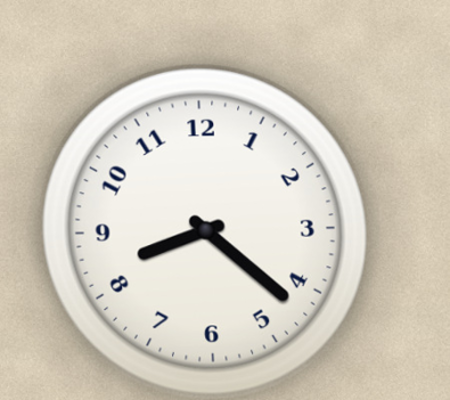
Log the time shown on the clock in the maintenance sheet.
8:22
